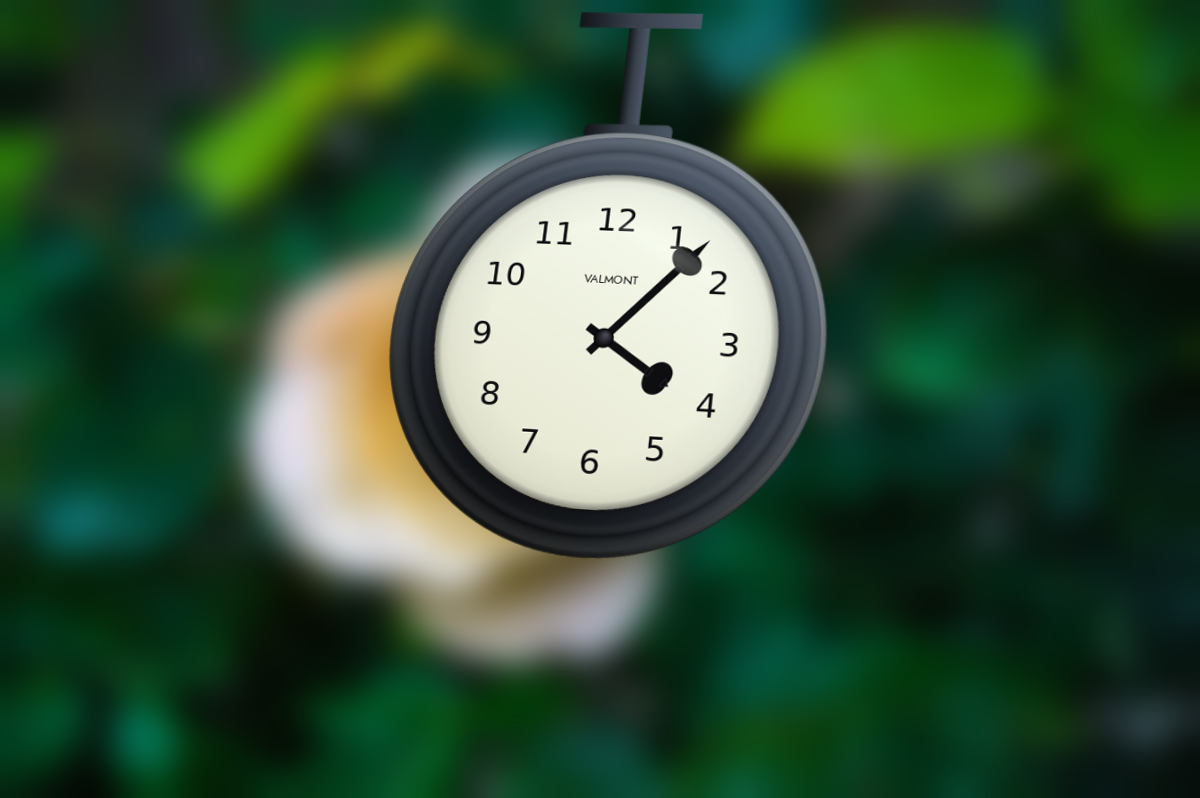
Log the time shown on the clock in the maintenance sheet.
4:07
